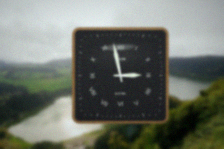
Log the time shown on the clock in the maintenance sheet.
2:58
